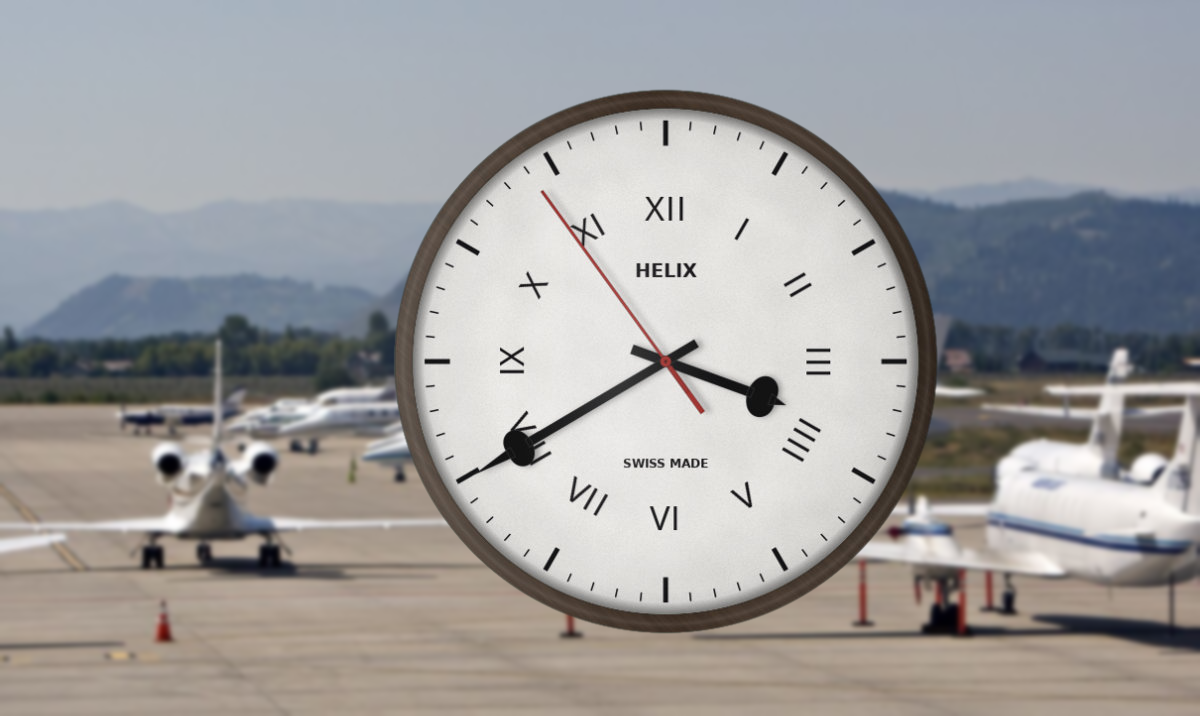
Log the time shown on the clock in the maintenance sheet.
3:39:54
